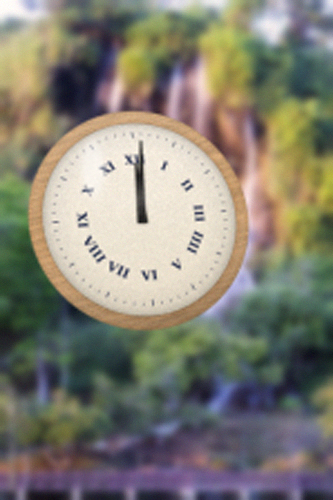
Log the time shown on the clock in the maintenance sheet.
12:01
